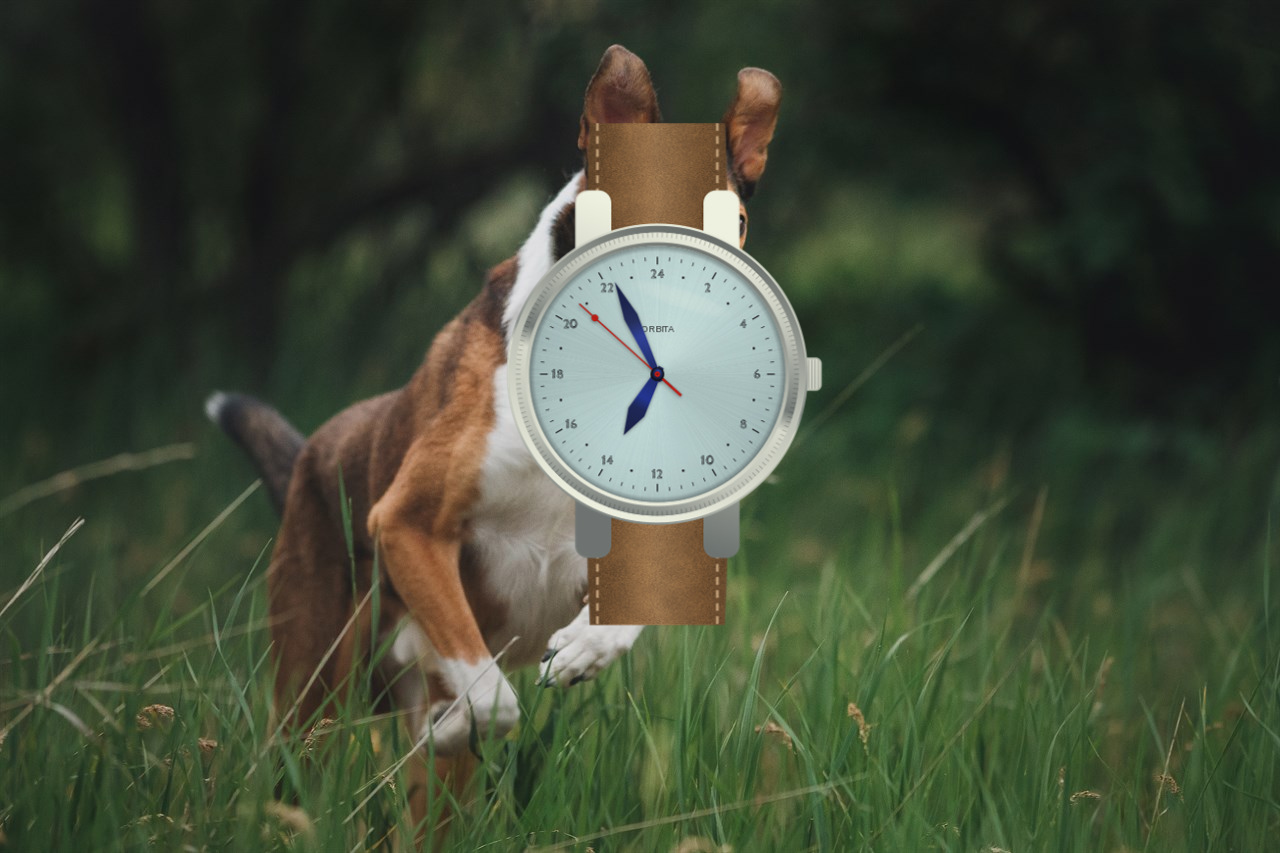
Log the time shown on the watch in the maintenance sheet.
13:55:52
